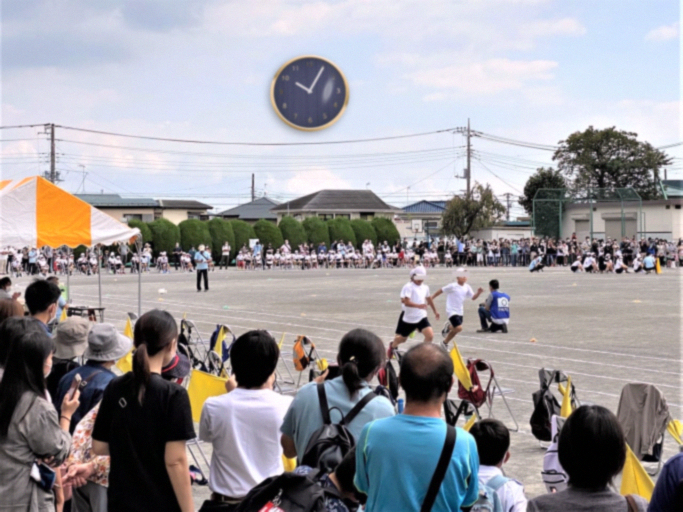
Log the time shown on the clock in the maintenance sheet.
10:05
